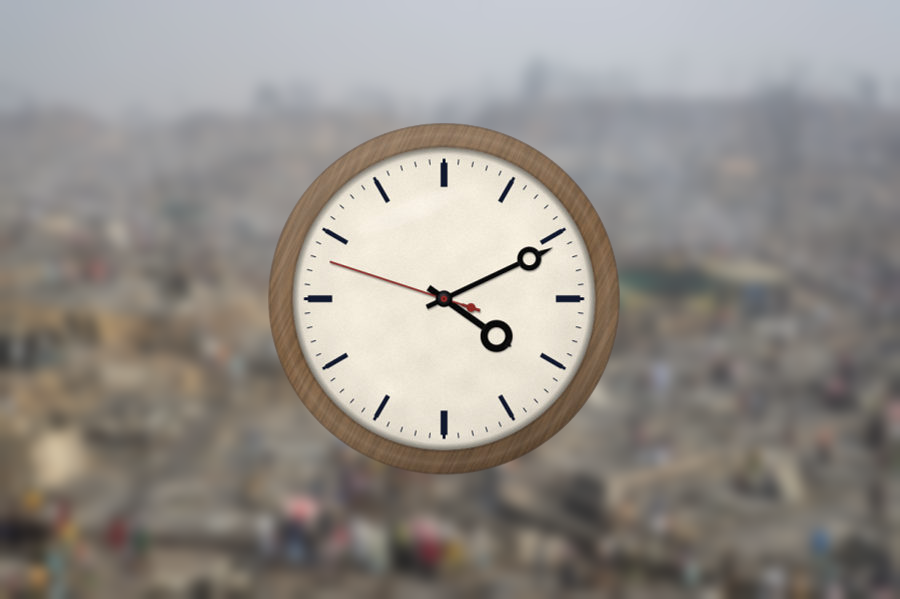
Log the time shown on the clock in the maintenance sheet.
4:10:48
